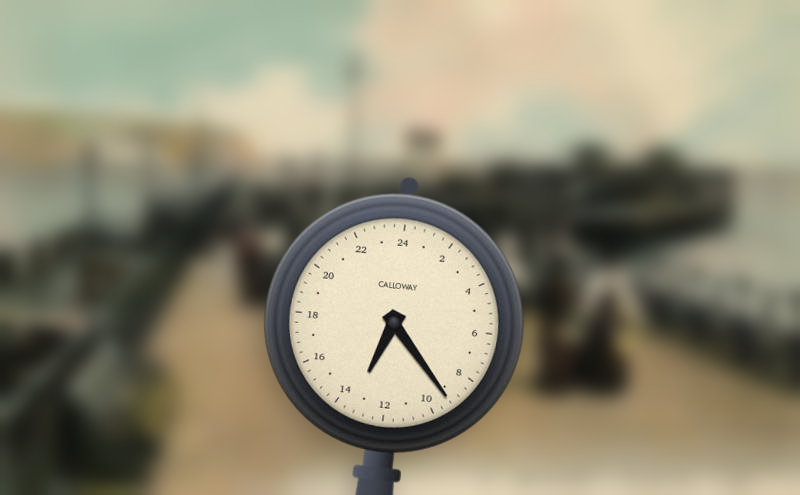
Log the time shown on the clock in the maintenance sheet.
13:23
